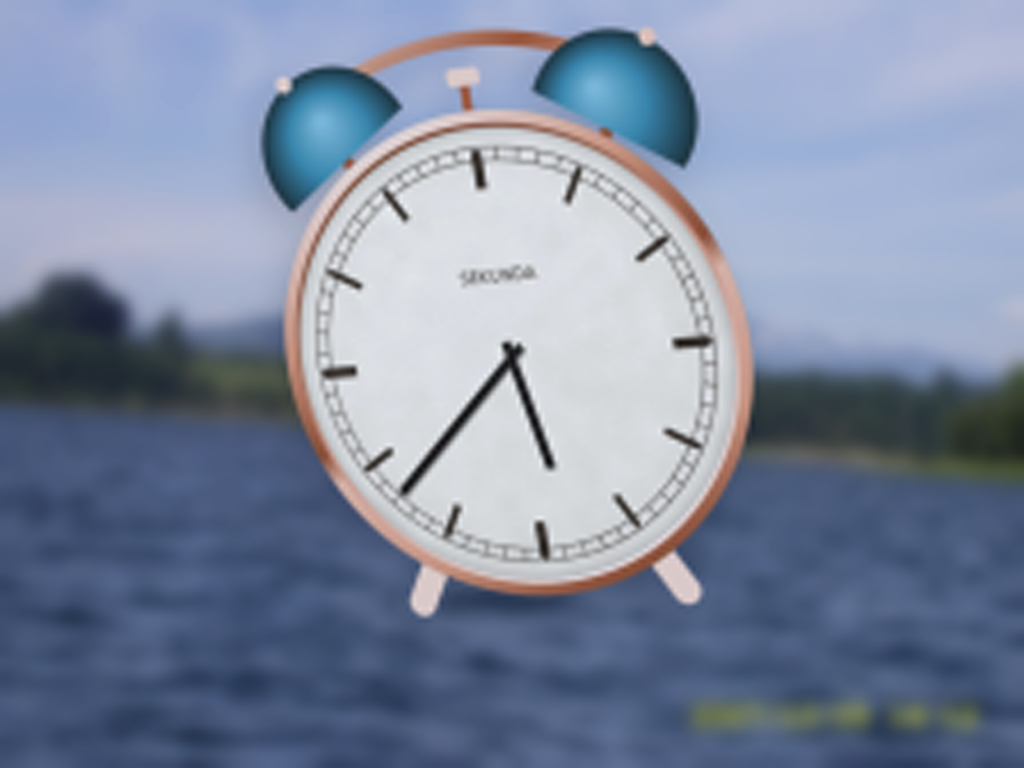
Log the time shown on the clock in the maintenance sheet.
5:38
